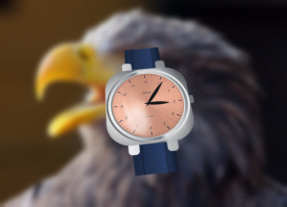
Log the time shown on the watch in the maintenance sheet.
3:06
